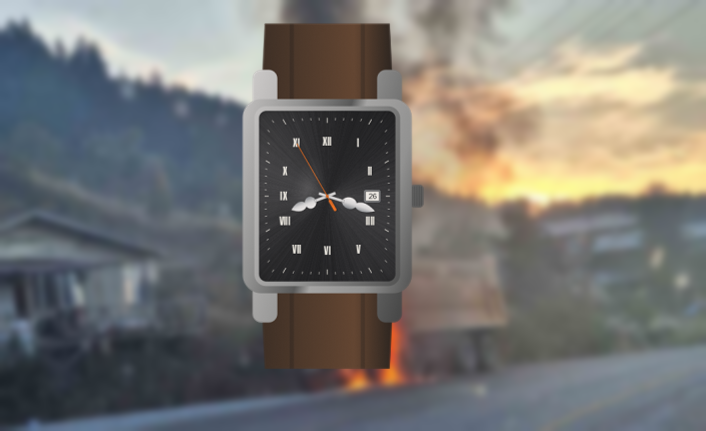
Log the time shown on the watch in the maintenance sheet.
8:17:55
